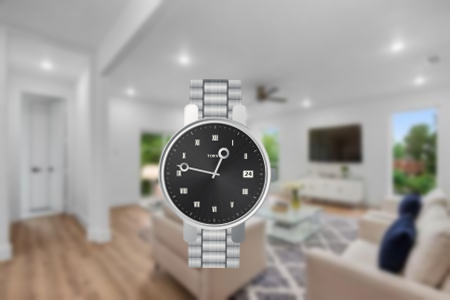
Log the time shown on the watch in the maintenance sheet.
12:47
